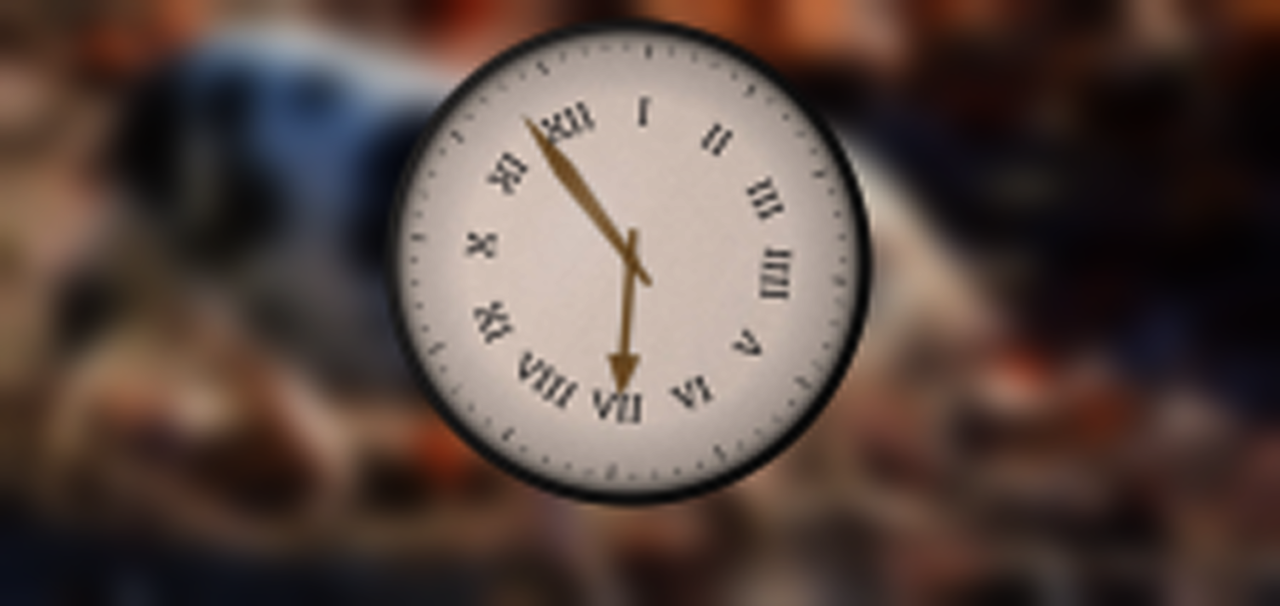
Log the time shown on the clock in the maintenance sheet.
6:58
